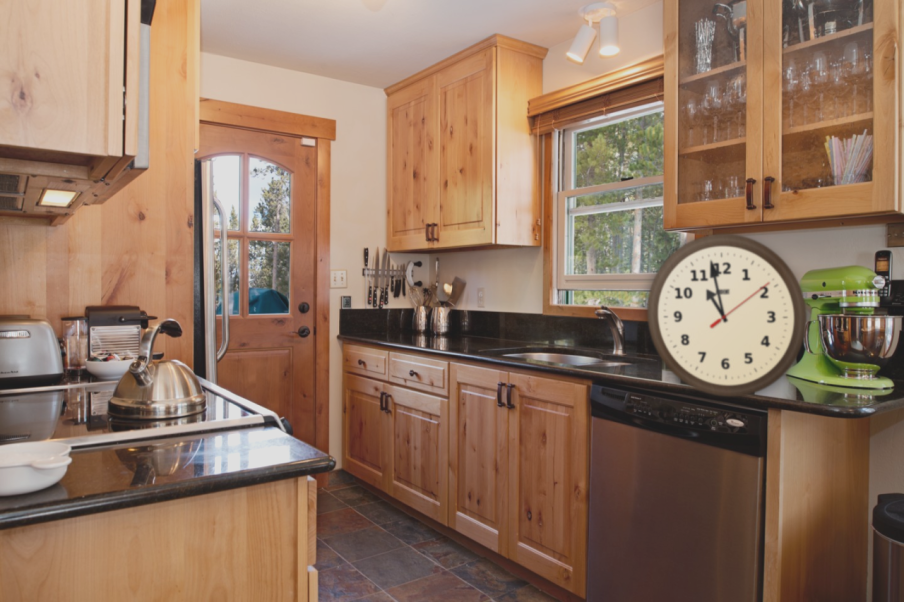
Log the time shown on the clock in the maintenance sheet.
10:58:09
